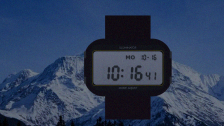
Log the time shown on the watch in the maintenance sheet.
10:16:41
